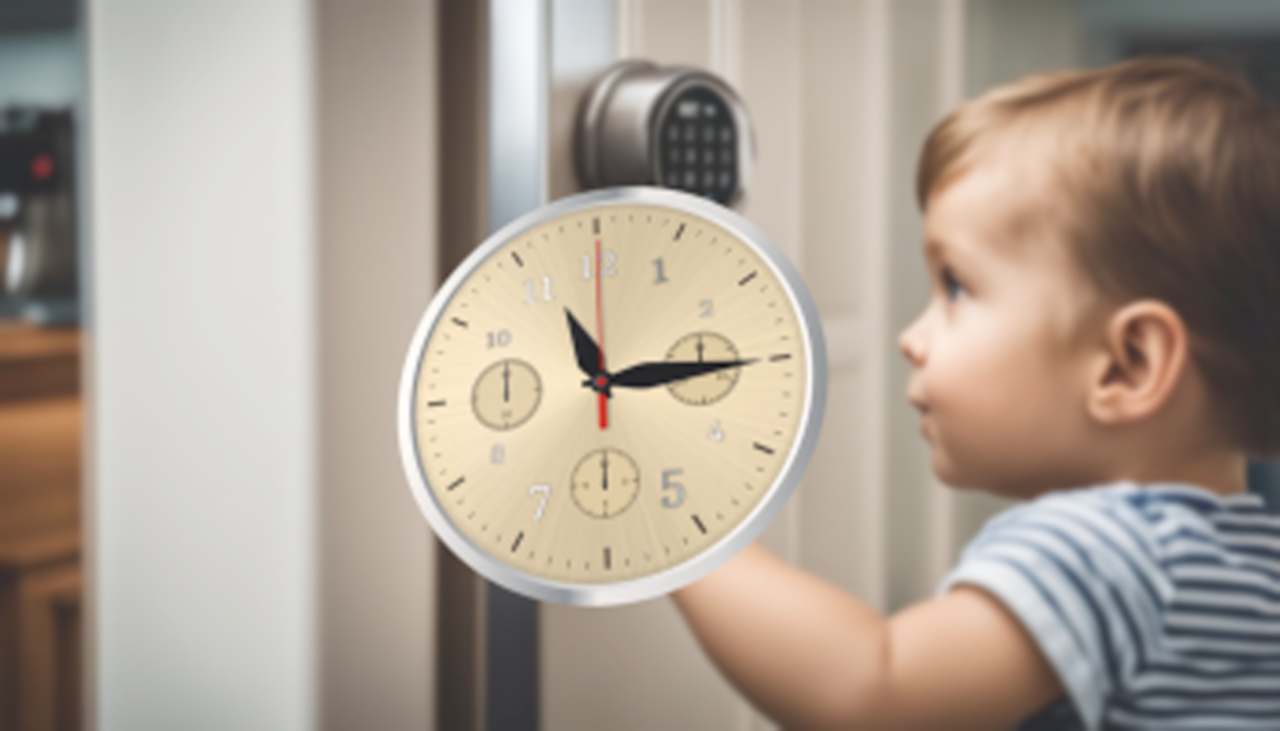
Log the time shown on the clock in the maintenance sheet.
11:15
